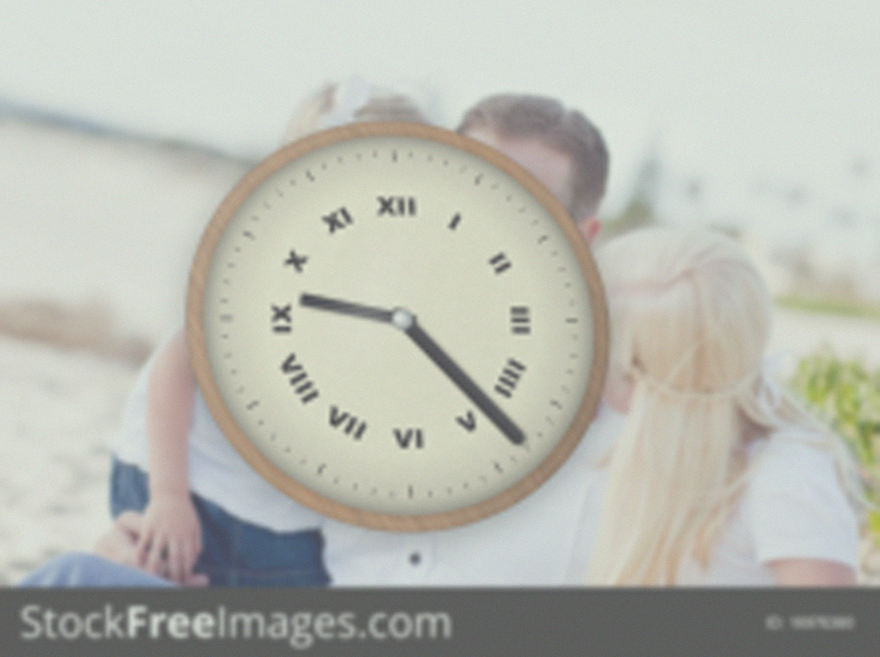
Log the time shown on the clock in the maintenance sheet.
9:23
